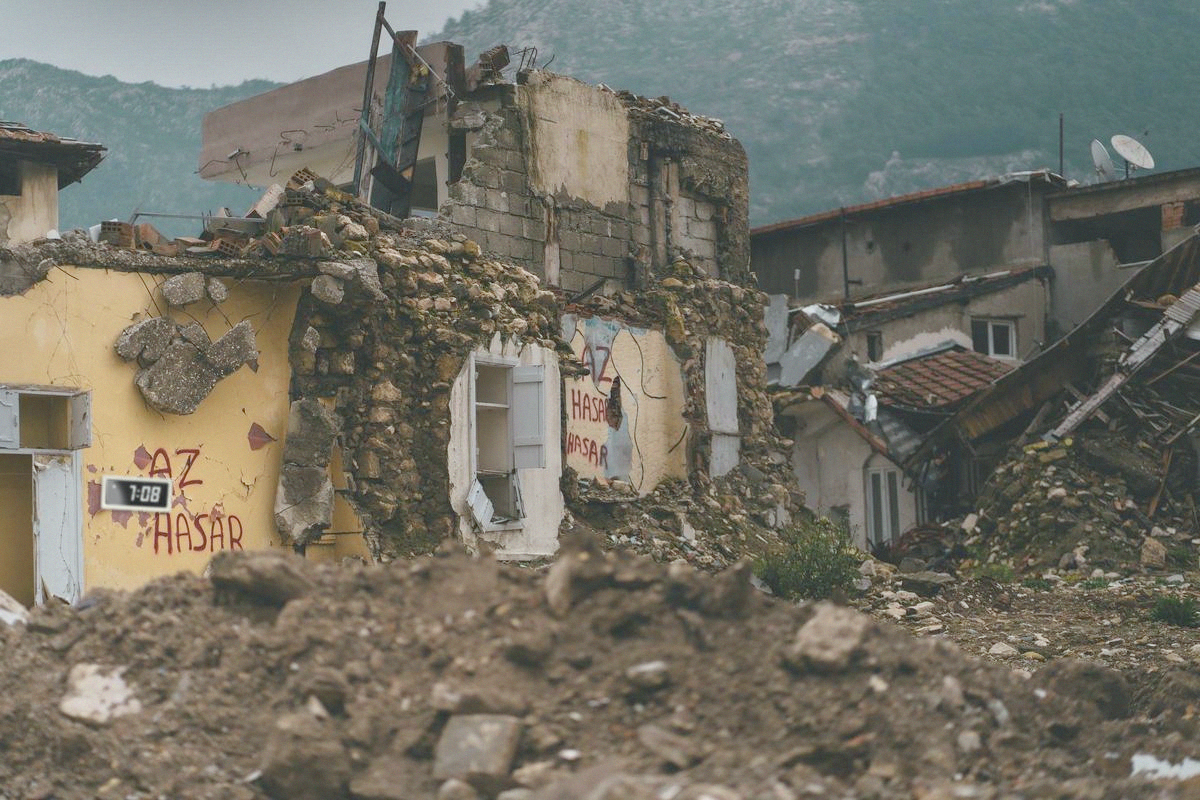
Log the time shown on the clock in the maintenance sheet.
7:08
